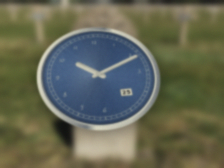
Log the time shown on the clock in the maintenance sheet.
10:11
